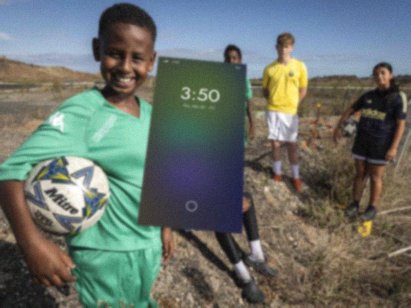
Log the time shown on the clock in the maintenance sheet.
3:50
